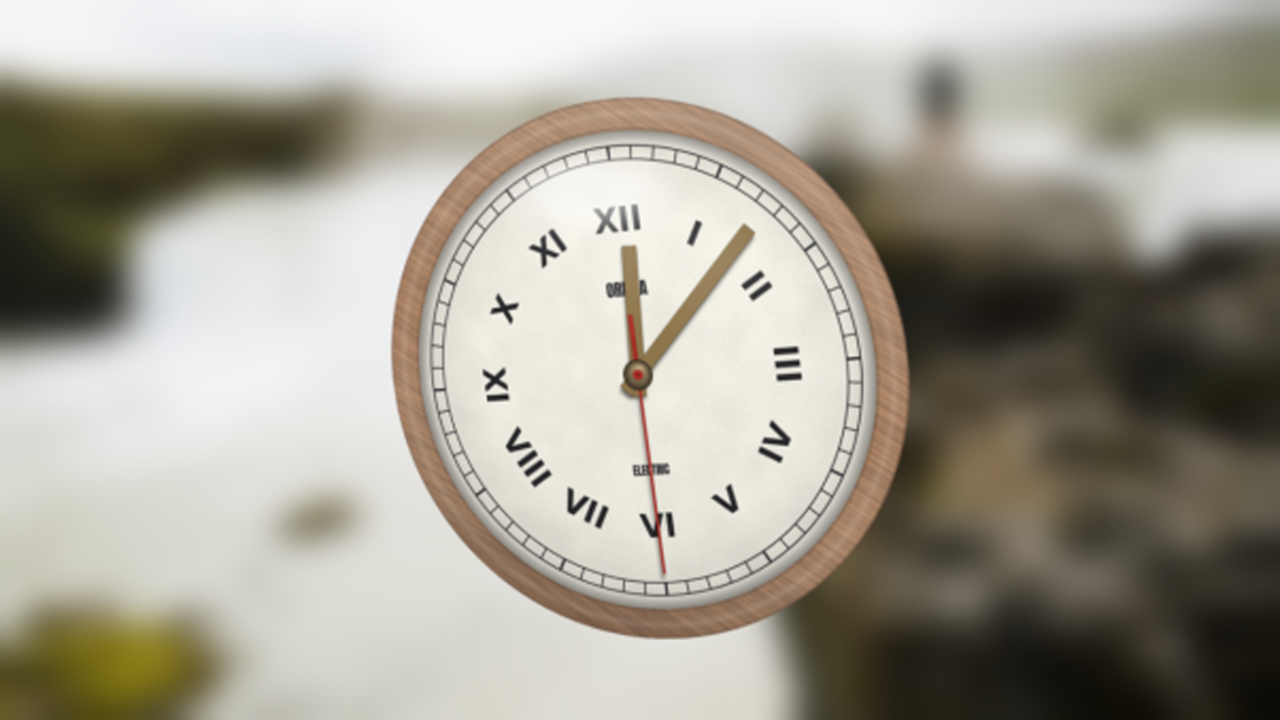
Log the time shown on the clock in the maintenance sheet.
12:07:30
